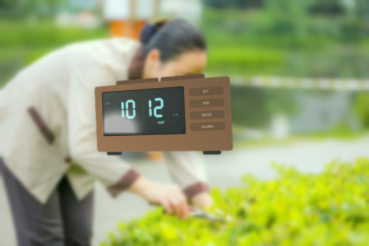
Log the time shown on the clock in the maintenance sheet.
10:12
